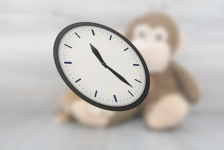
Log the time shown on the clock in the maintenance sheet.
11:23
